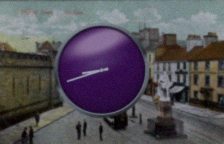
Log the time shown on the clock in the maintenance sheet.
8:42
